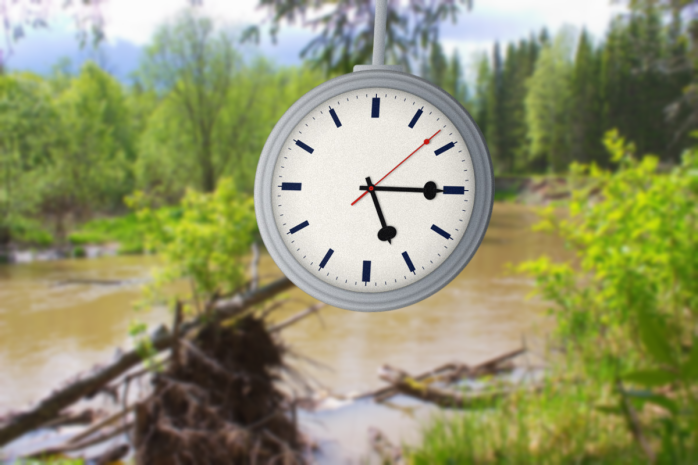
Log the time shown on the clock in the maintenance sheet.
5:15:08
